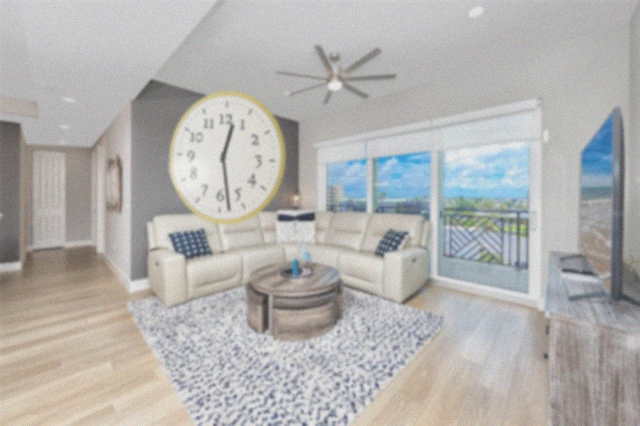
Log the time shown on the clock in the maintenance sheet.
12:28
